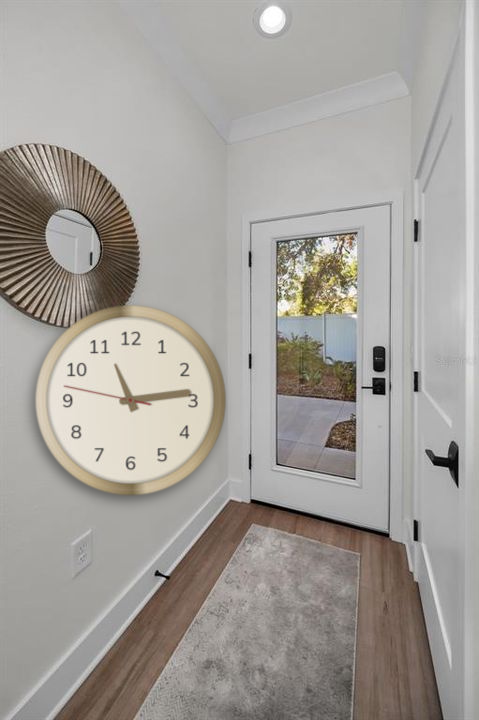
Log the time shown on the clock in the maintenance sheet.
11:13:47
